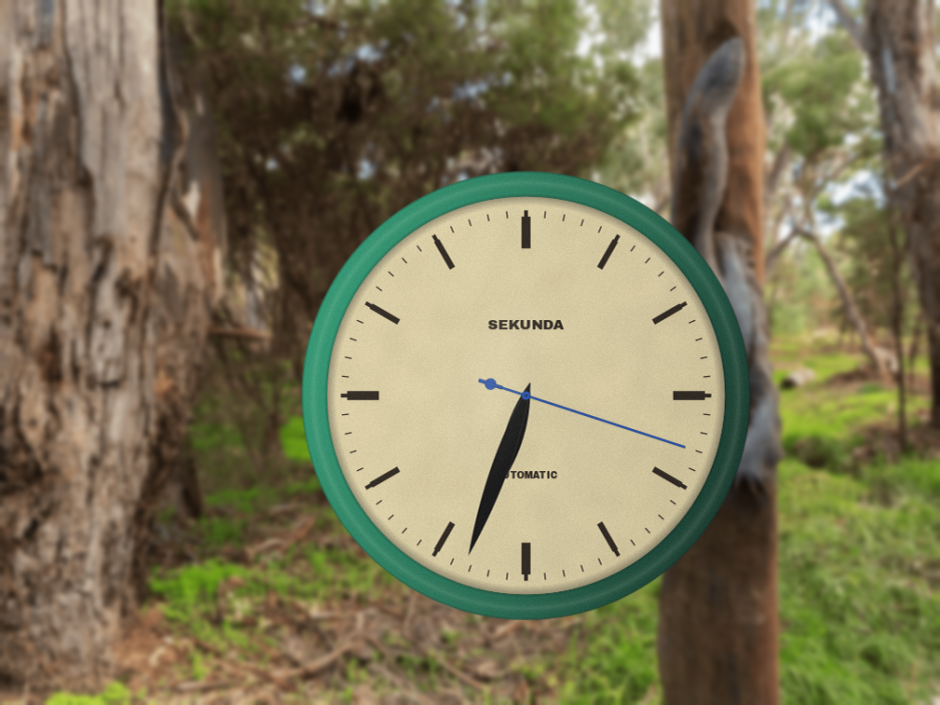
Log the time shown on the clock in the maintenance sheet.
6:33:18
